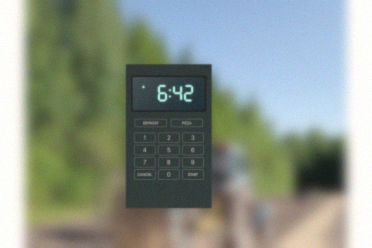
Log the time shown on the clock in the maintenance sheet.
6:42
